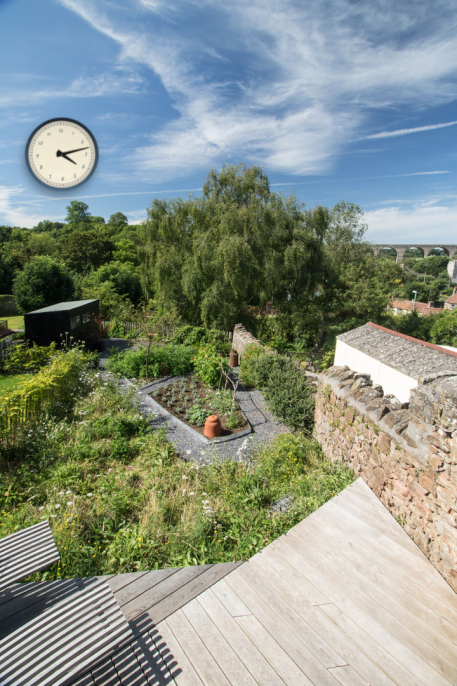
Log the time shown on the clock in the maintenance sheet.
4:13
